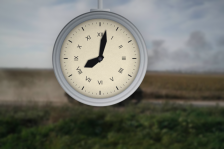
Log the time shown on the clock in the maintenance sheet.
8:02
